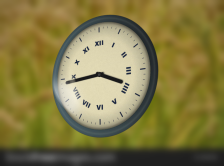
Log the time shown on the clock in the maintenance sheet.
3:44
